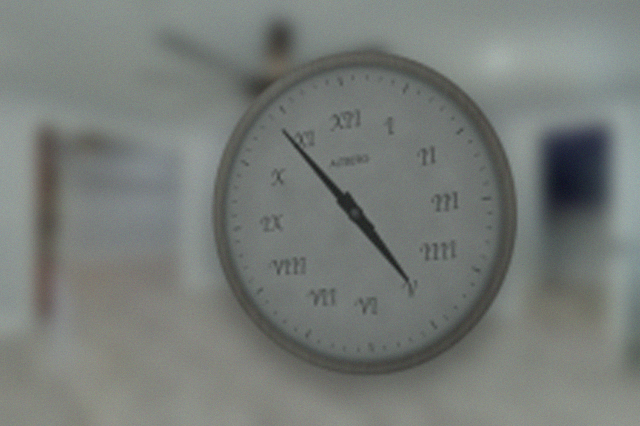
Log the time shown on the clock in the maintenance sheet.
4:54
